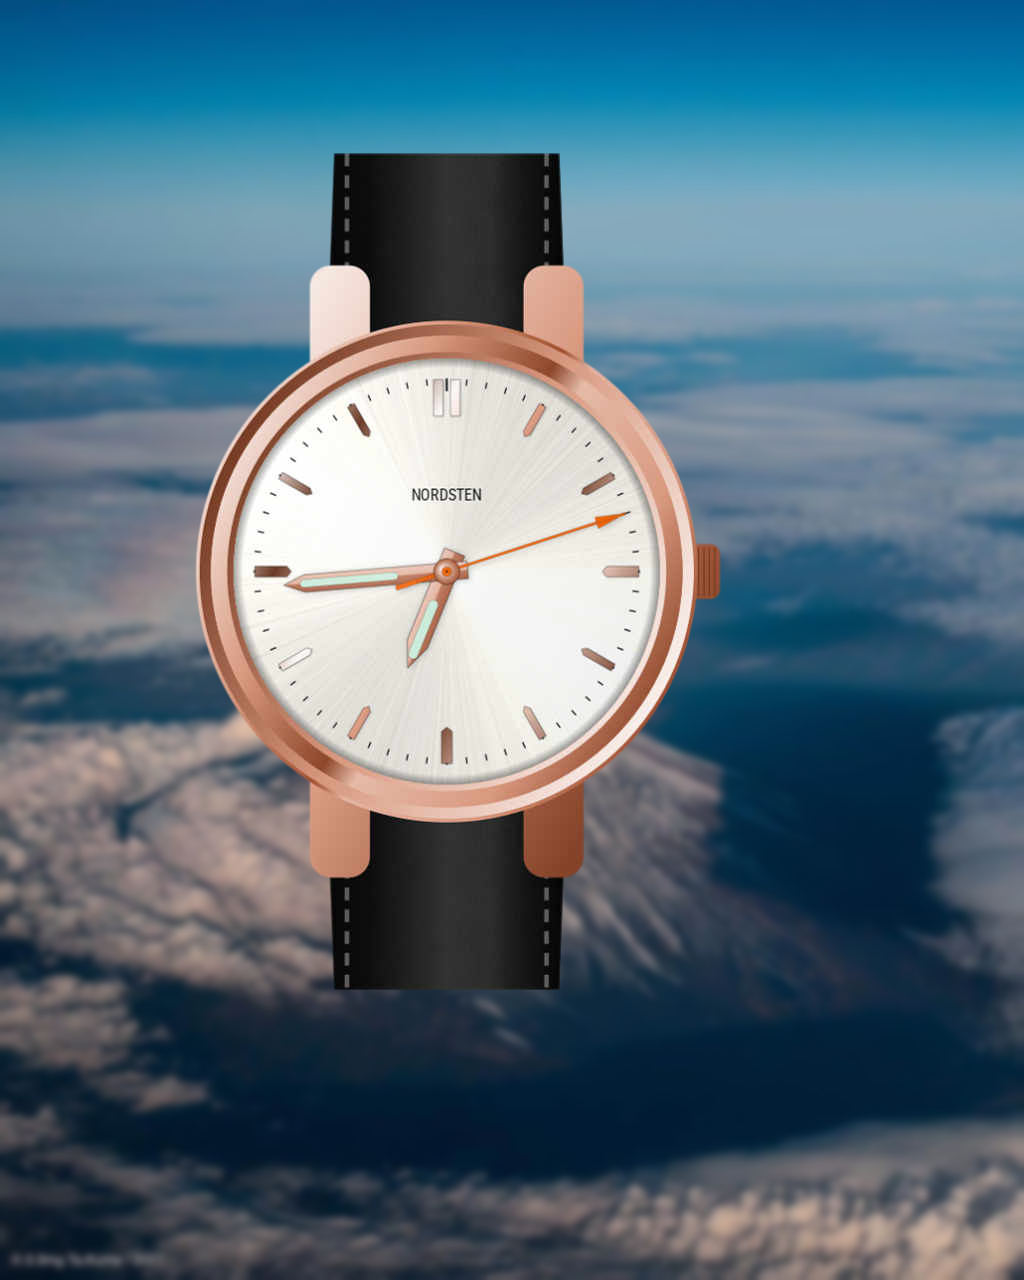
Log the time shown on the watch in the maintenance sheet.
6:44:12
